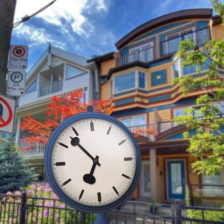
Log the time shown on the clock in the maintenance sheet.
6:53
